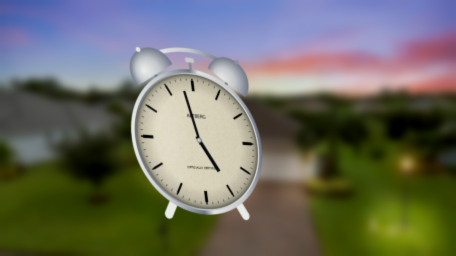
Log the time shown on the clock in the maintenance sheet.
4:58
